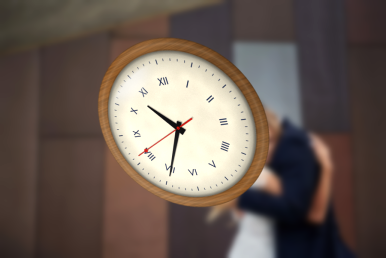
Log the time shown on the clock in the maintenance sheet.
10:34:41
